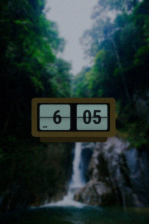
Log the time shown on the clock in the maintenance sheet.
6:05
